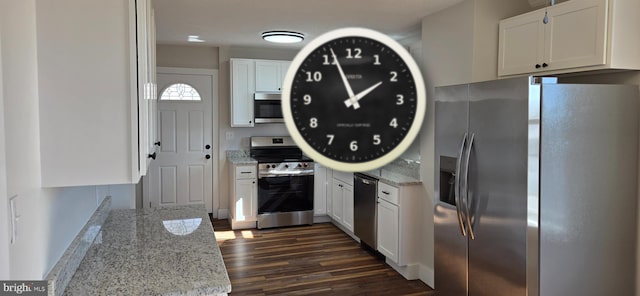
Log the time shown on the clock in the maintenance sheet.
1:56
